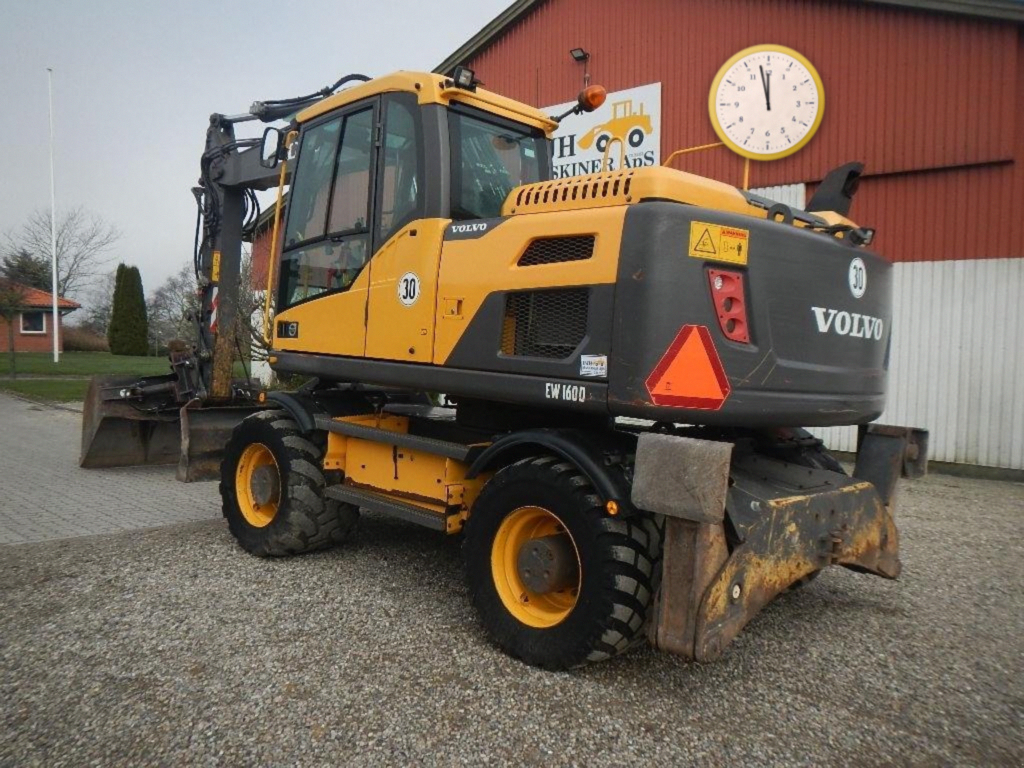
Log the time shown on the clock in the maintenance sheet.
11:58
